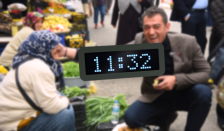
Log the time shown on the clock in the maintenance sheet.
11:32
